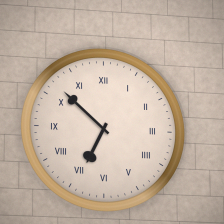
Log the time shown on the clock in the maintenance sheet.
6:52
